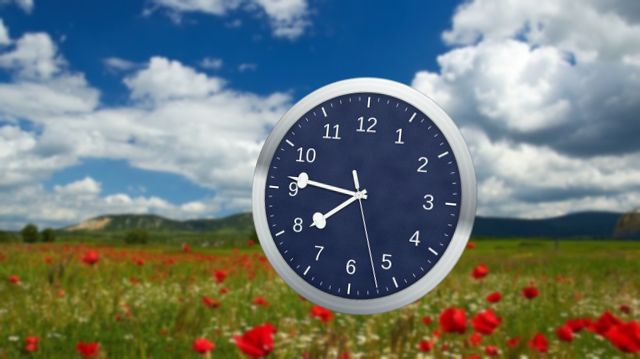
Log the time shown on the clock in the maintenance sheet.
7:46:27
